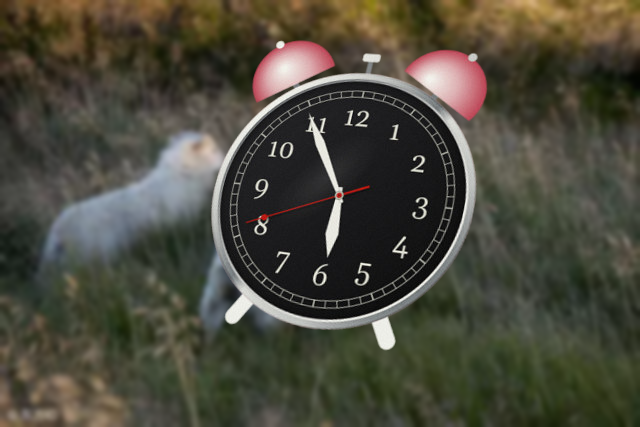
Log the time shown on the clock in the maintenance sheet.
5:54:41
